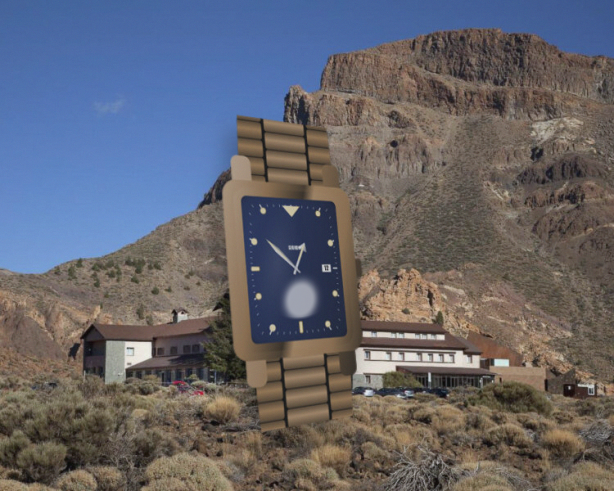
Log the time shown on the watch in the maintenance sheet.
12:52
